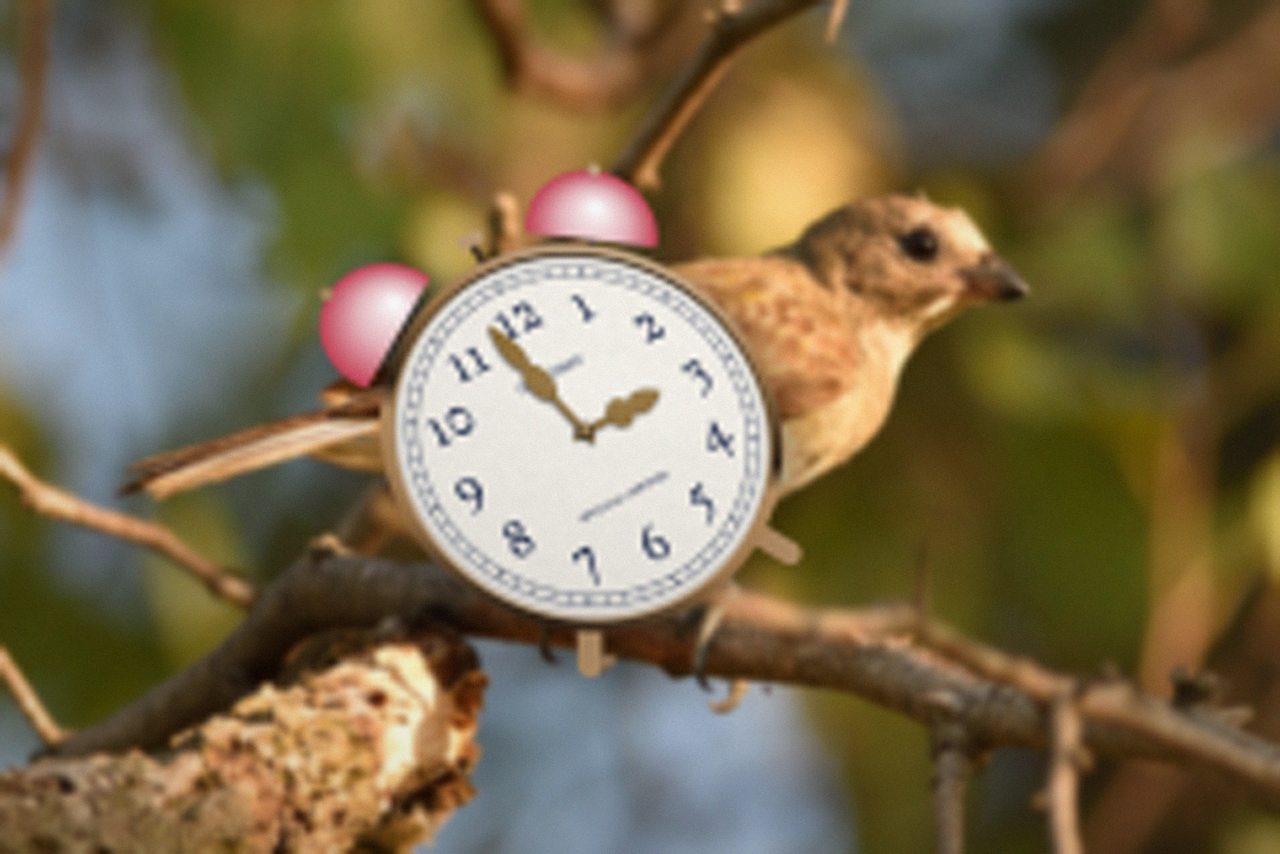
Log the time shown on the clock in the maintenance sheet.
2:58
